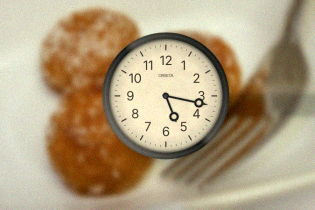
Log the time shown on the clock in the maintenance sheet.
5:17
